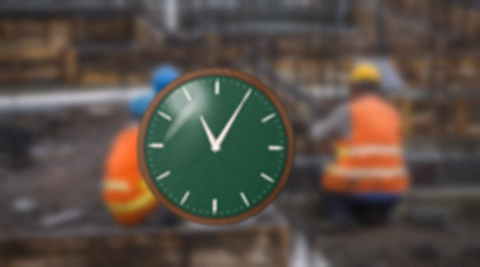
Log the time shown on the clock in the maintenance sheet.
11:05
